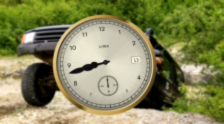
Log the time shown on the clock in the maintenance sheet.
8:43
